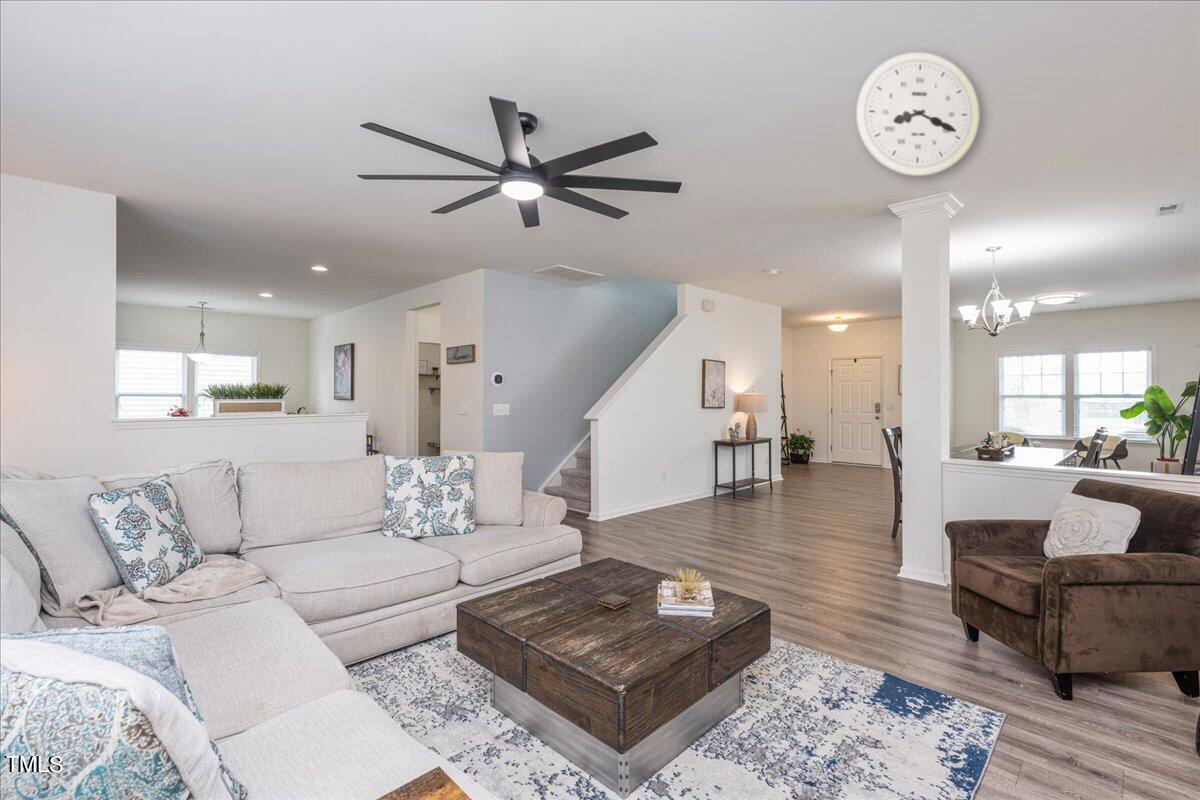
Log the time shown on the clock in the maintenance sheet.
8:19
